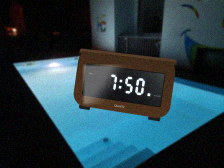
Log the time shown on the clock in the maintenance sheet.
7:50
